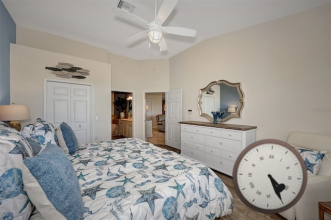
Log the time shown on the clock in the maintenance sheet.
4:25
